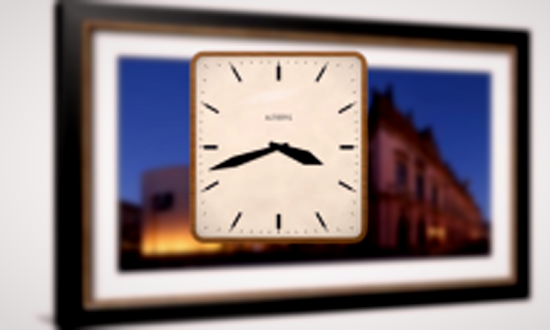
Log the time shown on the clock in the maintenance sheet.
3:42
